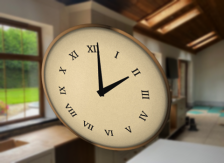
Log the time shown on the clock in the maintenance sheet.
2:01
